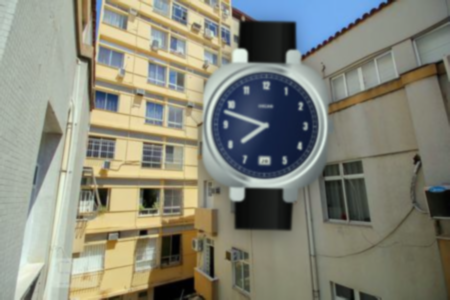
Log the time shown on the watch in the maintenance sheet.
7:48
